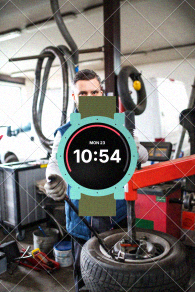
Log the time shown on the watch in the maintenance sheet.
10:54
